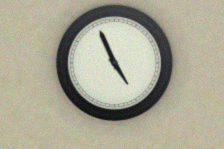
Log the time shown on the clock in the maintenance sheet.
4:56
